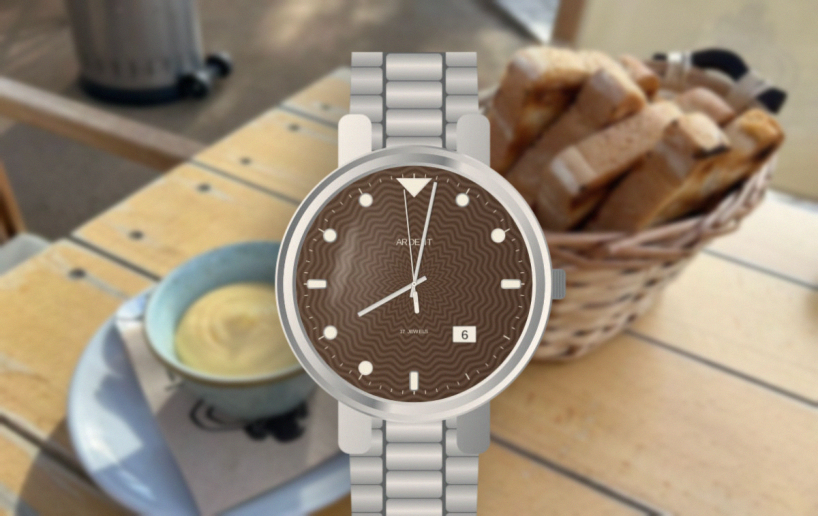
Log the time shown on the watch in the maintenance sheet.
8:01:59
